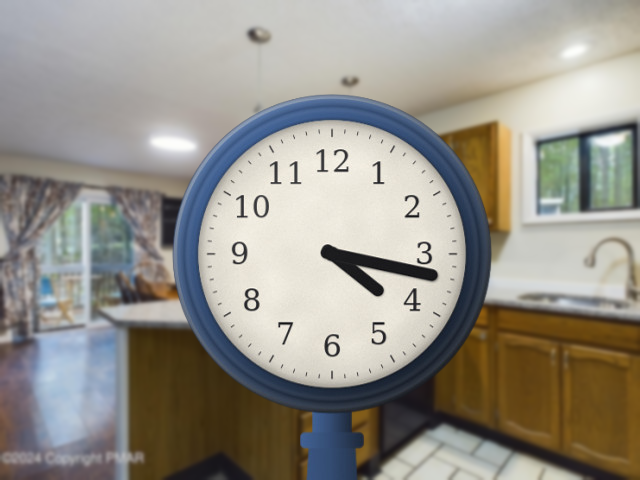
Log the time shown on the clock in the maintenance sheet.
4:17
